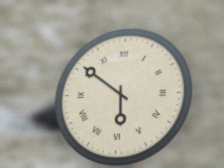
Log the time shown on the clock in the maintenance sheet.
5:51
